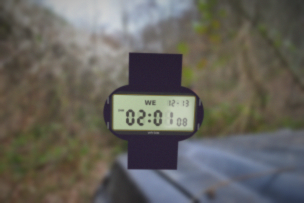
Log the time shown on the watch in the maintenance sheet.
2:01:08
